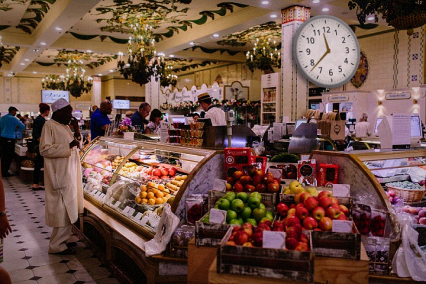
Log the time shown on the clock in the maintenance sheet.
11:38
